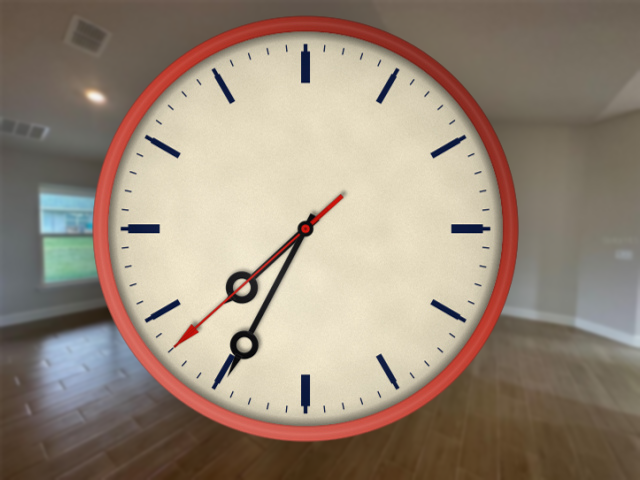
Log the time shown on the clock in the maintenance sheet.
7:34:38
